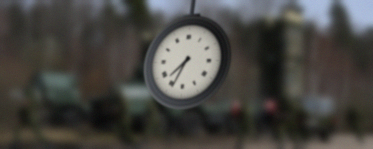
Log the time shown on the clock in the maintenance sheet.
7:34
